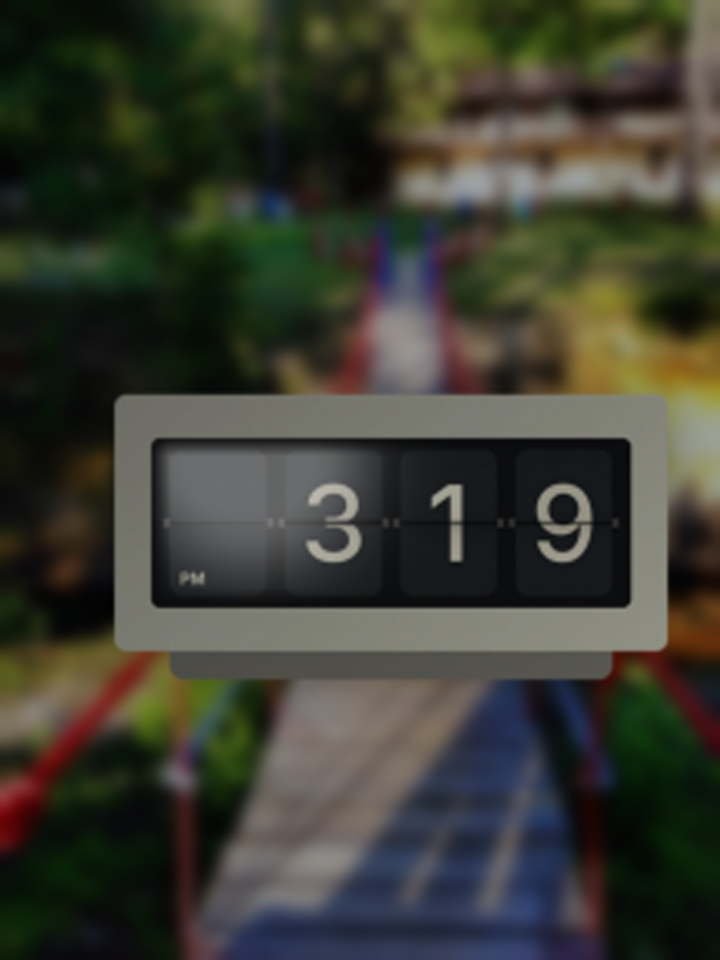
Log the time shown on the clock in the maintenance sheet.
3:19
